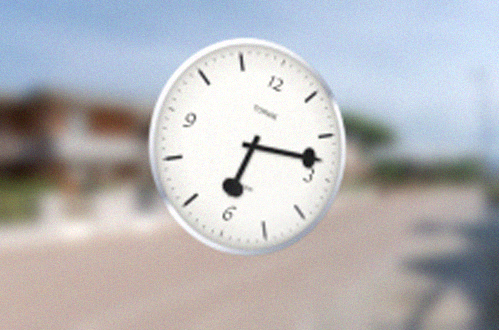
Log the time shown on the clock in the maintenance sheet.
6:13
